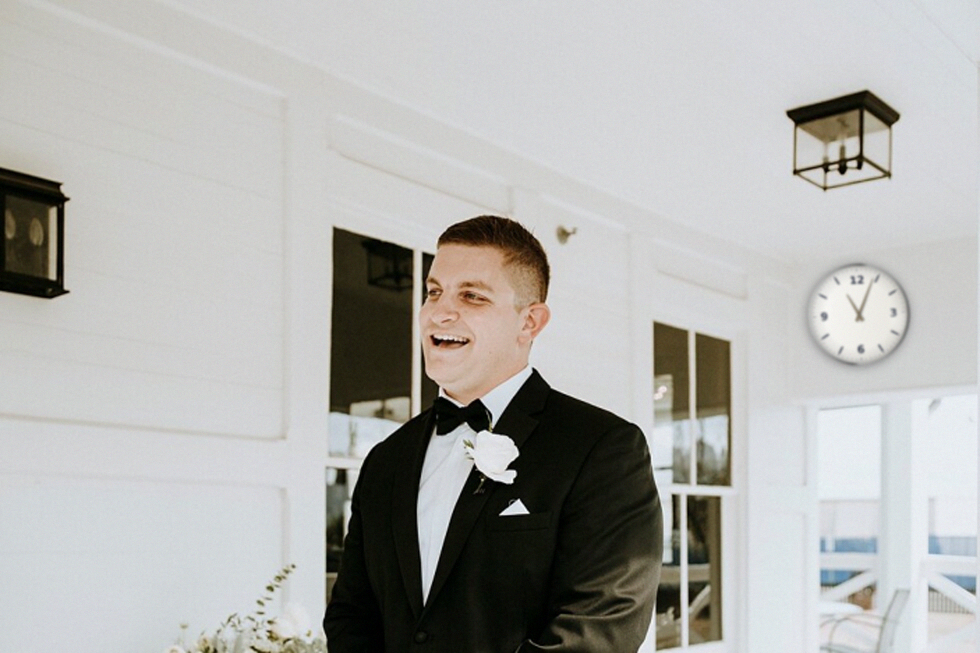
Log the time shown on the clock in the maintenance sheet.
11:04
